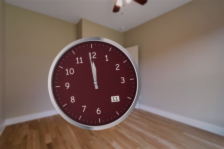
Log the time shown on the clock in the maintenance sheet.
11:59
